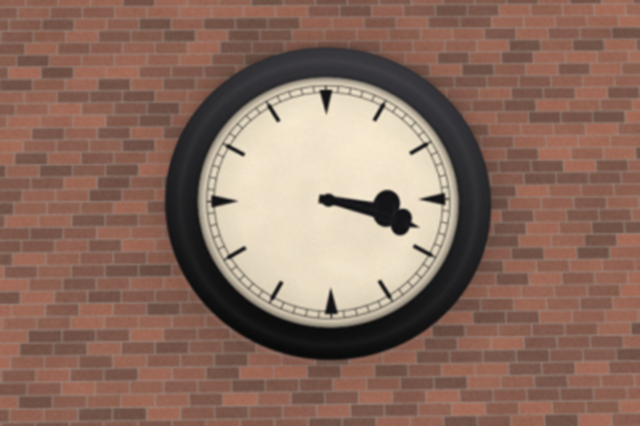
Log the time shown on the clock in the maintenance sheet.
3:18
